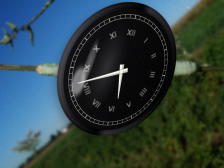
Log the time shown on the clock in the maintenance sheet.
5:42
